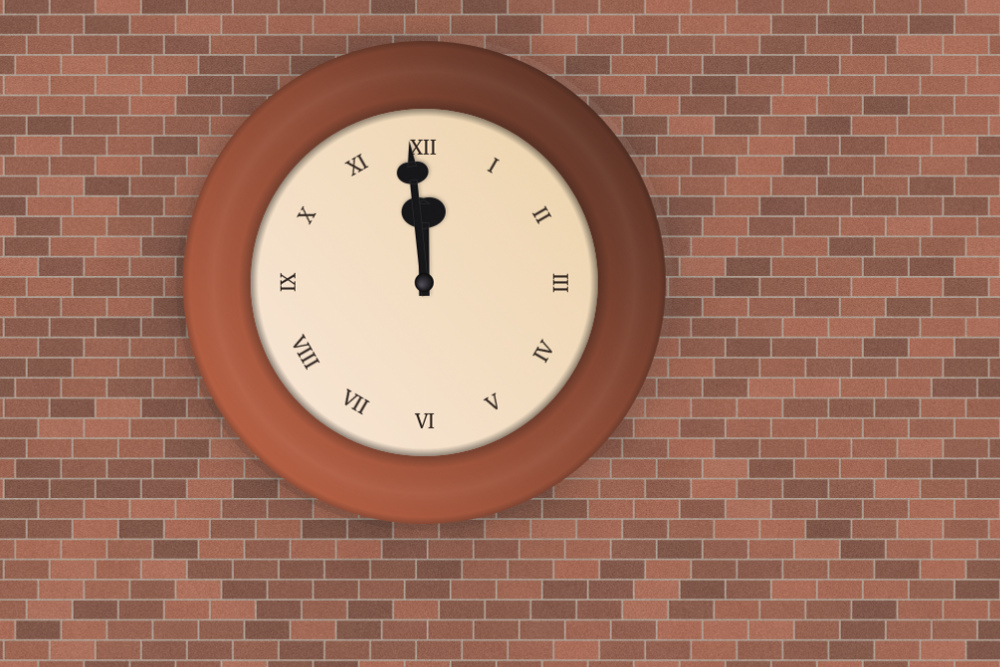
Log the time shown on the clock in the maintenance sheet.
11:59
